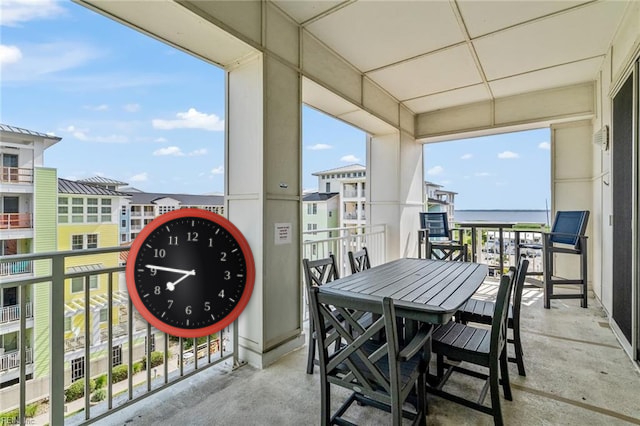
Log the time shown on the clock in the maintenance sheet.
7:46
